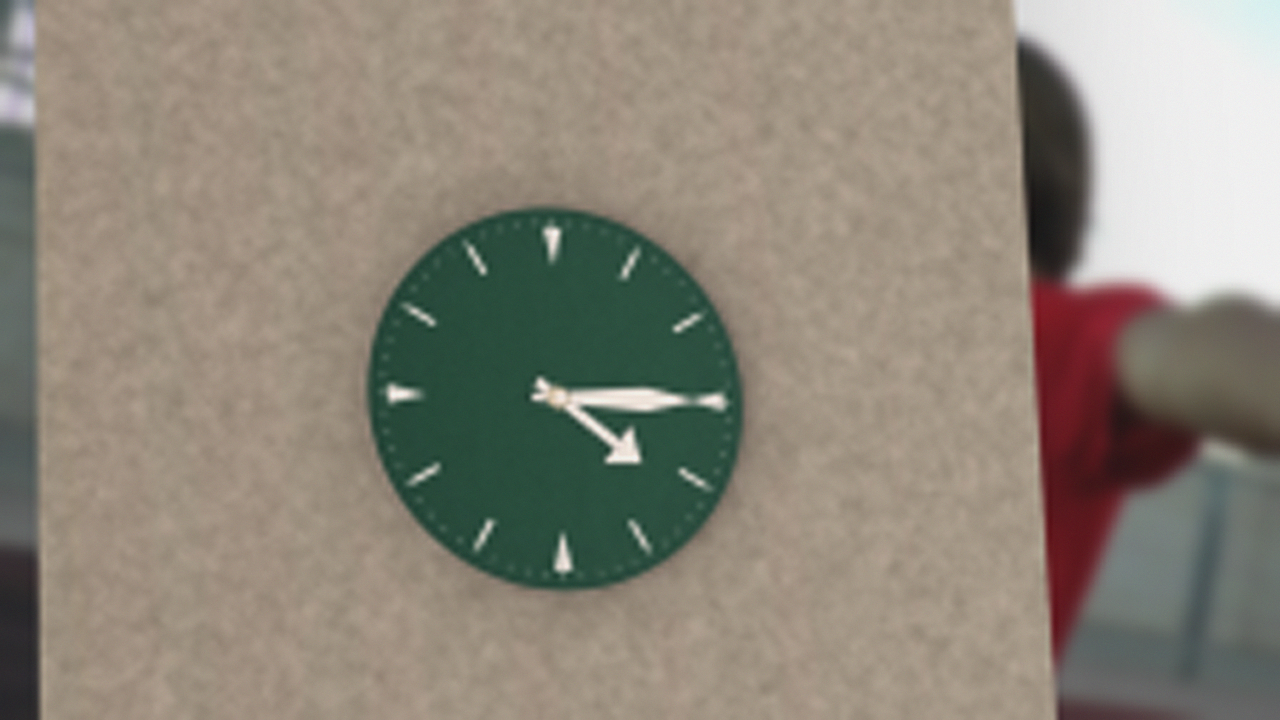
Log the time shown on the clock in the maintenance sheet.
4:15
